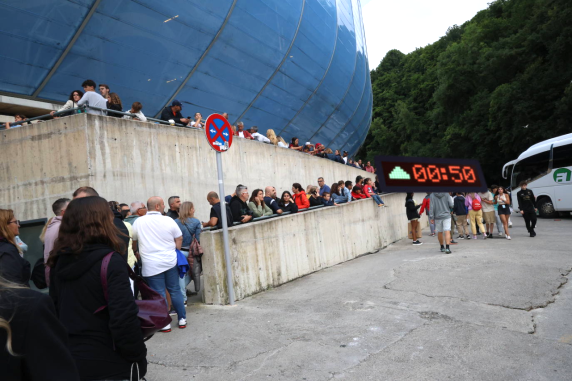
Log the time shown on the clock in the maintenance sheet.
0:50
